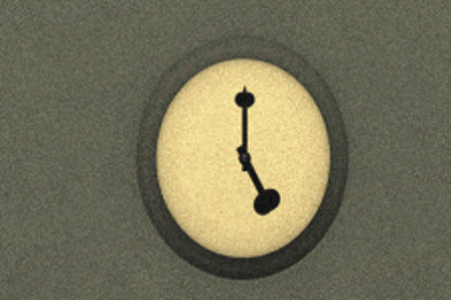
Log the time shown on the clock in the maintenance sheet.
5:00
